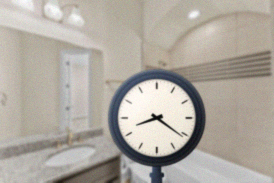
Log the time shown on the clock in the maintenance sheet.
8:21
